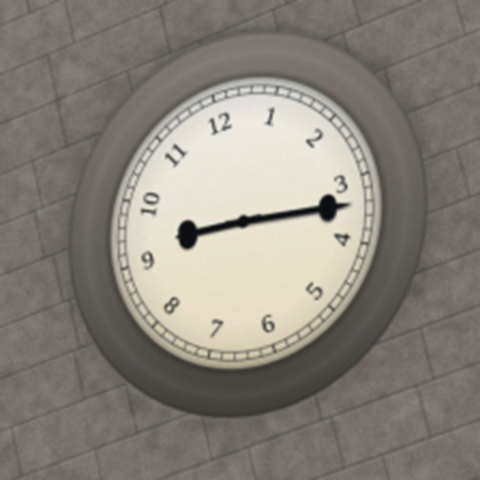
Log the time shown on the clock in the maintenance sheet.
9:17
